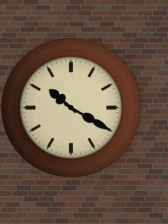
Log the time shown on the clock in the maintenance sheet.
10:20
